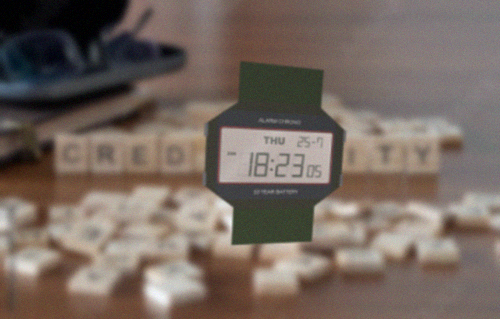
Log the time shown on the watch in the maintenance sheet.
18:23:05
